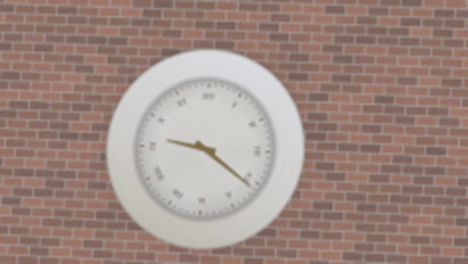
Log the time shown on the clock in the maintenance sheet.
9:21
